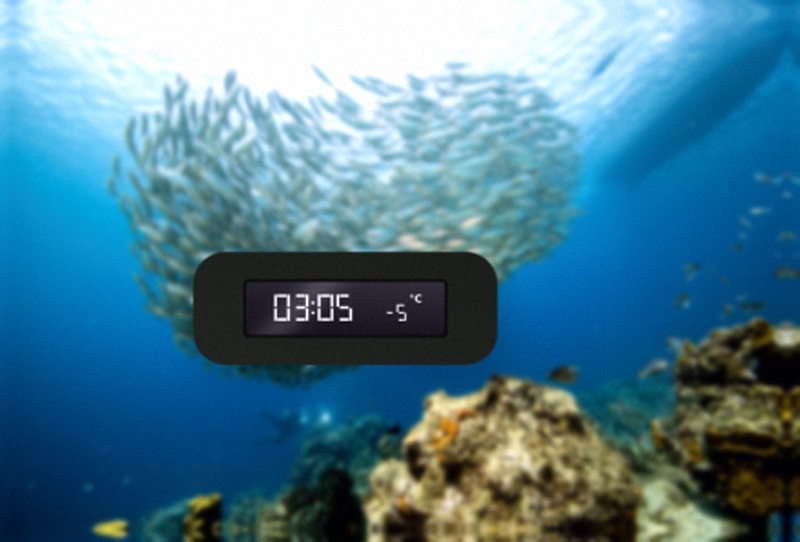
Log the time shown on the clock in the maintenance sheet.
3:05
